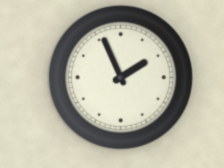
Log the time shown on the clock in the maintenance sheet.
1:56
